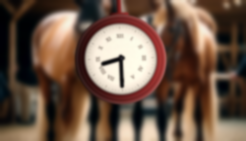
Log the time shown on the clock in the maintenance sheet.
8:30
